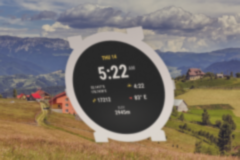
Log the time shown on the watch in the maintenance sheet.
5:22
